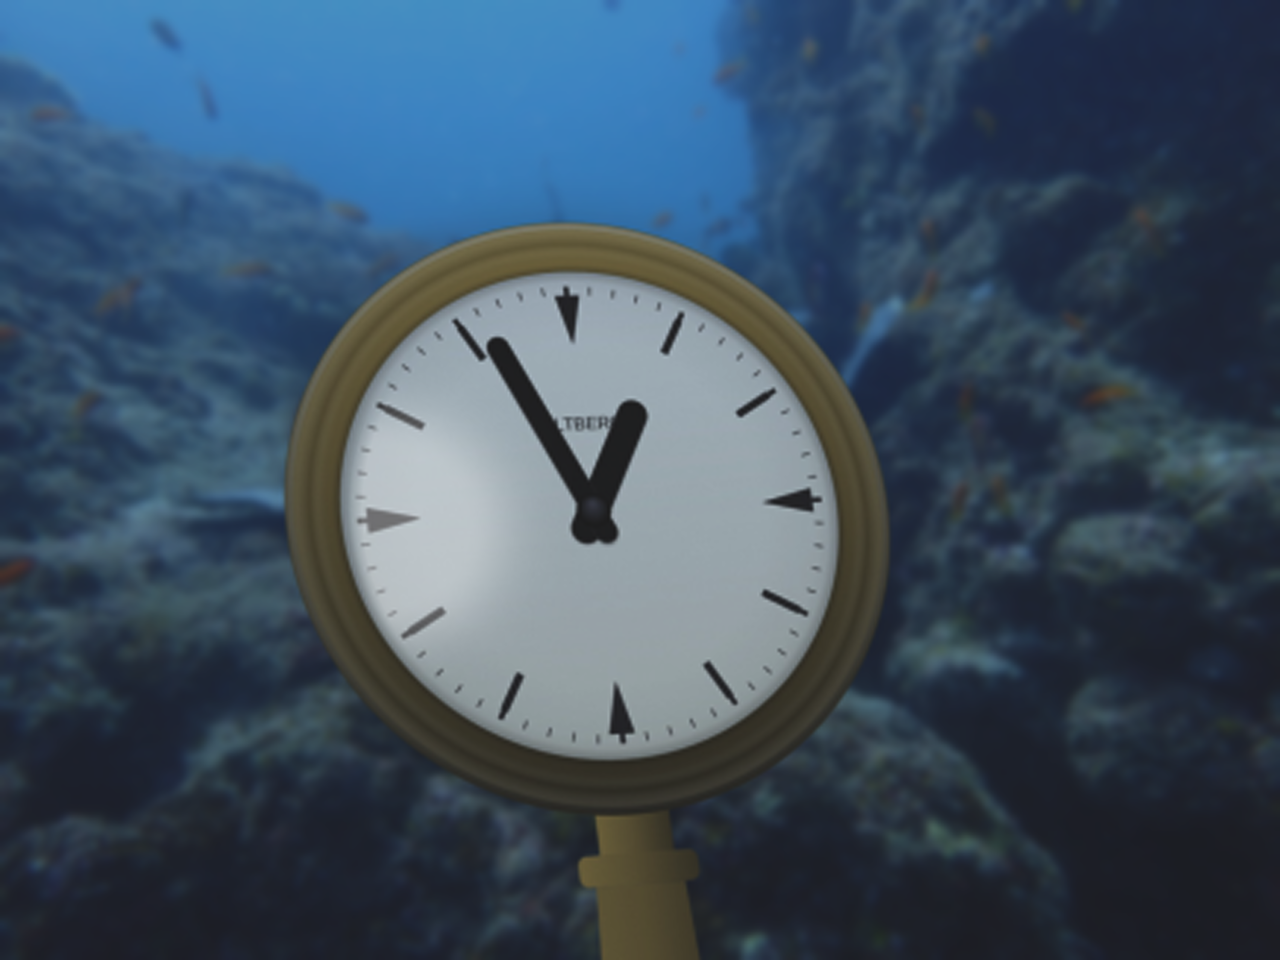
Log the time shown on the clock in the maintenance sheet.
12:56
